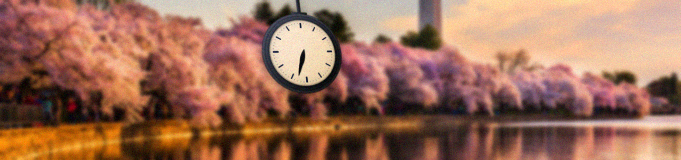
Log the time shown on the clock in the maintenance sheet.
6:33
